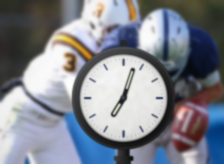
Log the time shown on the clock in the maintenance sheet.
7:03
